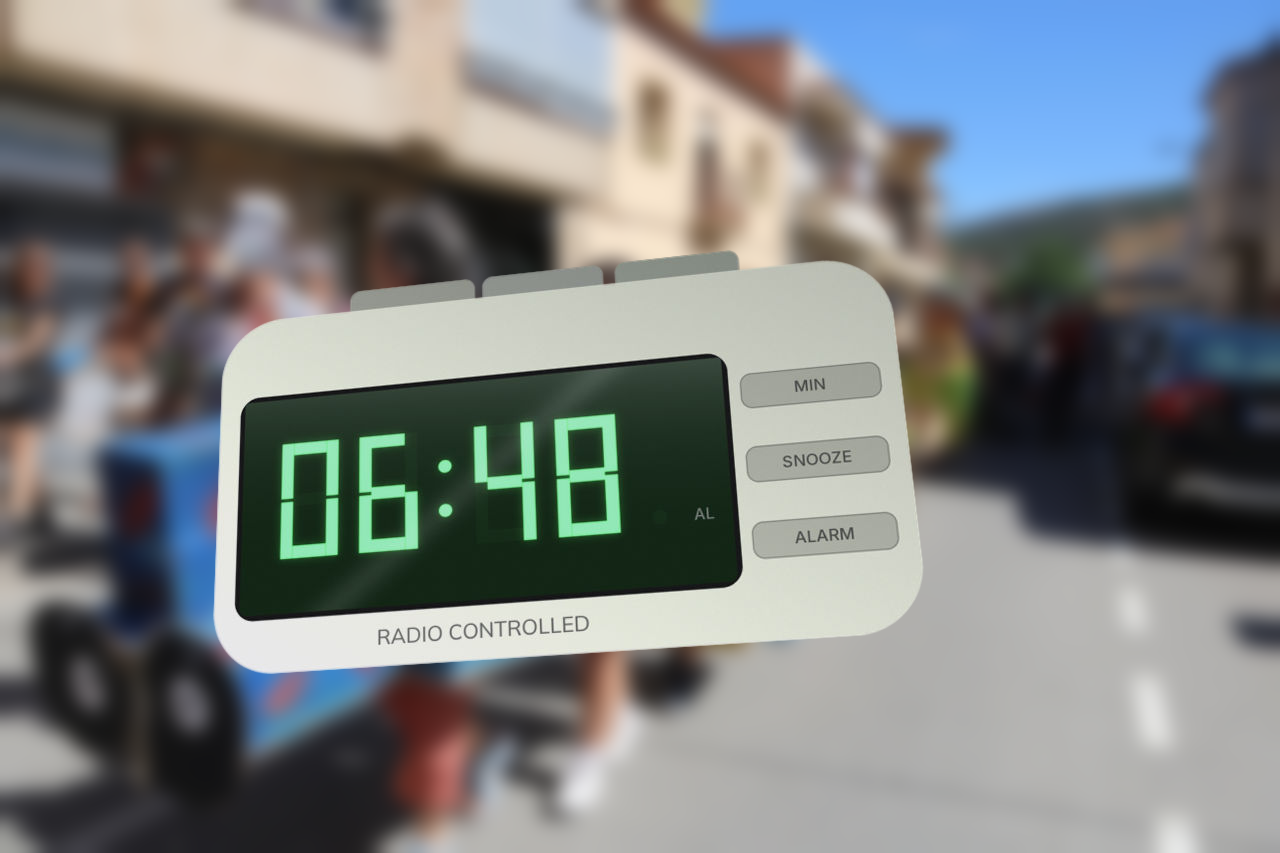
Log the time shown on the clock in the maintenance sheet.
6:48
